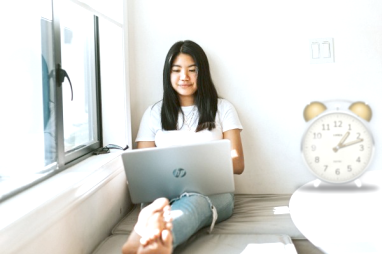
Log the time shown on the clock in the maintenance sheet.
1:12
